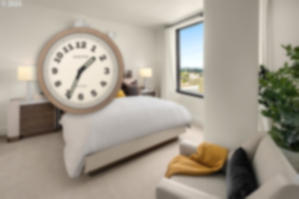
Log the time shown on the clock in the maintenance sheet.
1:34
